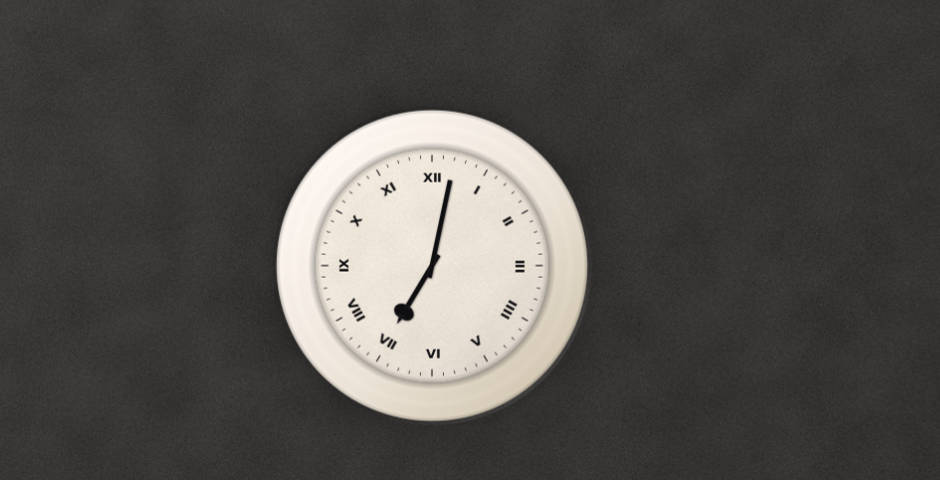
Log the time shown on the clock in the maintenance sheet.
7:02
